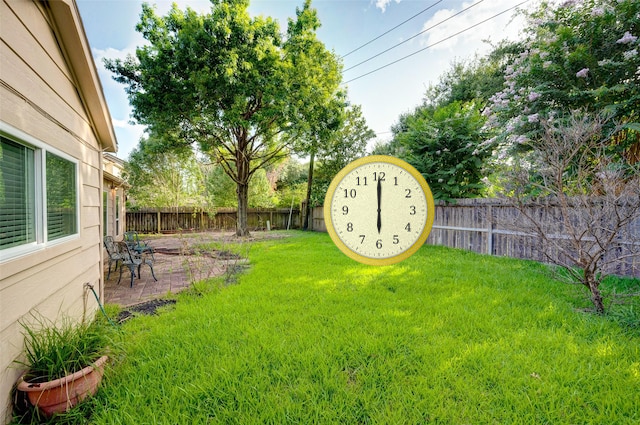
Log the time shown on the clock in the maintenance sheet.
6:00
